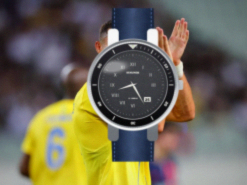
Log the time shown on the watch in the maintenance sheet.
8:25
